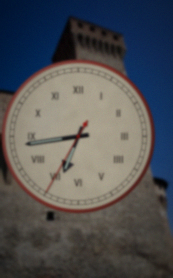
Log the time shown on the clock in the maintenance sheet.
6:43:35
